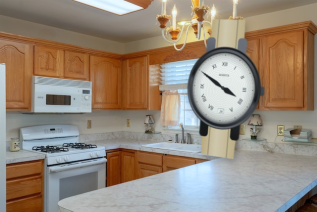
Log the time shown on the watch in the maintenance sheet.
3:50
